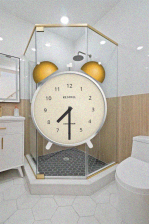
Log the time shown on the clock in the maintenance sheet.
7:30
